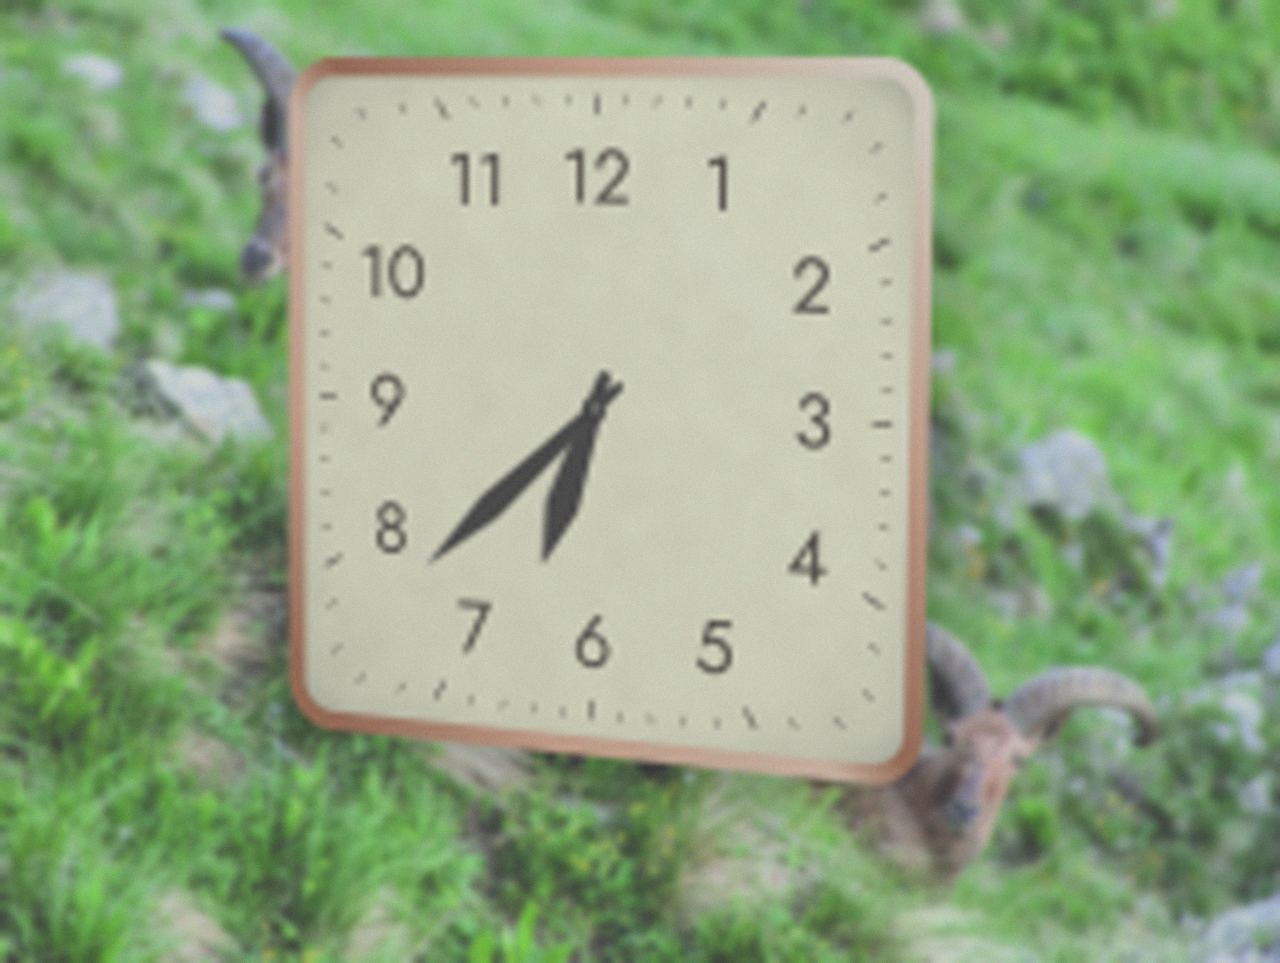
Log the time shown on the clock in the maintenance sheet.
6:38
